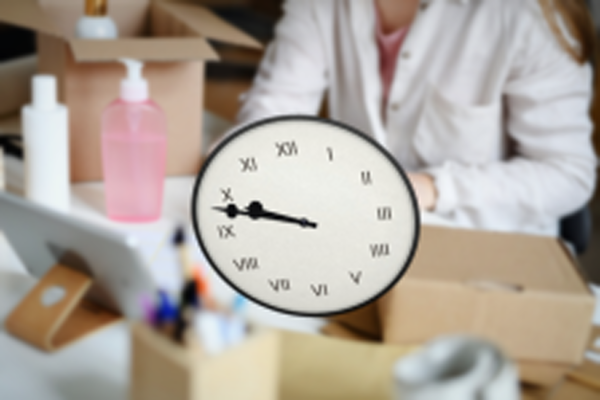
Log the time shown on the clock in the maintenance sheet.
9:48
